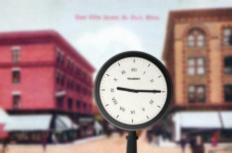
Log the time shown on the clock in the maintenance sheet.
9:15
